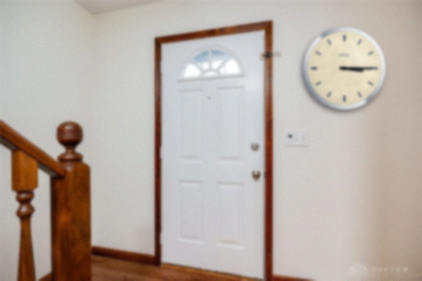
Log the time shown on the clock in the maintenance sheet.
3:15
